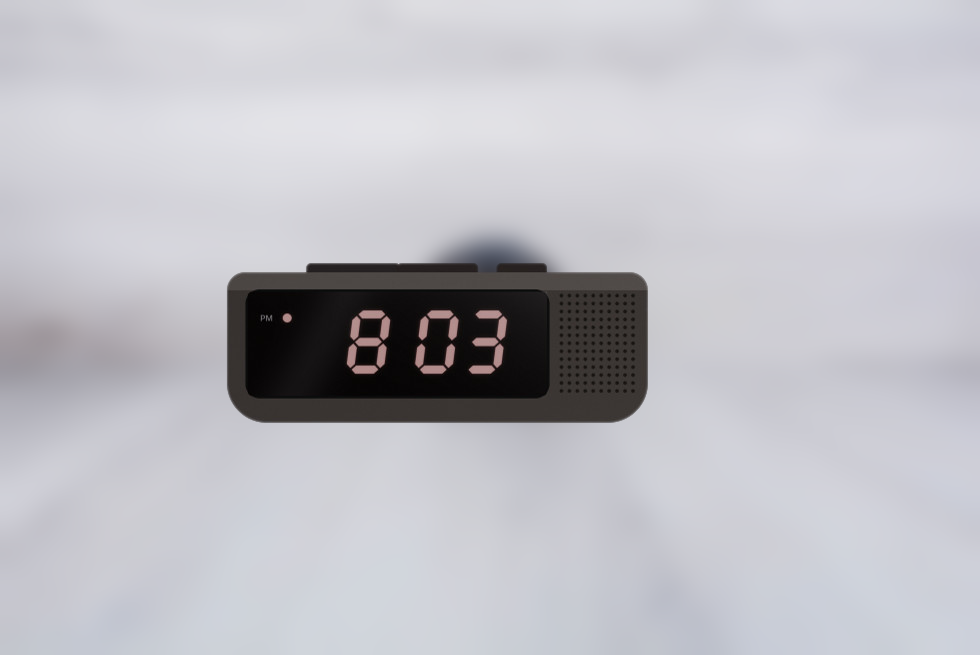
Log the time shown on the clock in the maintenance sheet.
8:03
